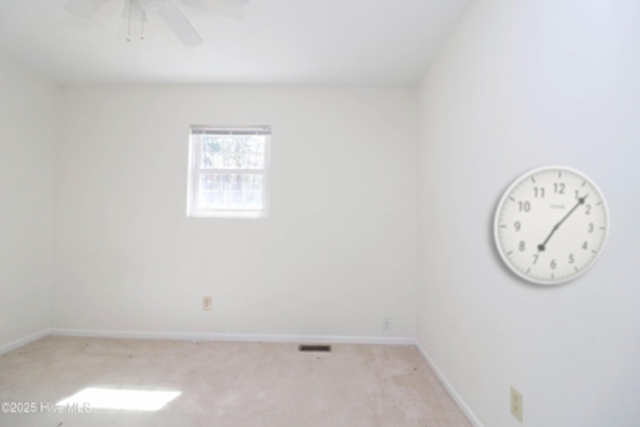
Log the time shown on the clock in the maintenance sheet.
7:07
